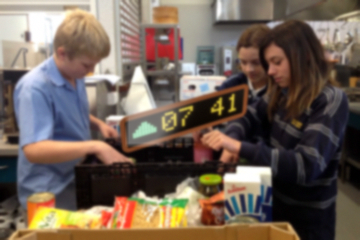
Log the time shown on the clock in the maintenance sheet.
7:41
